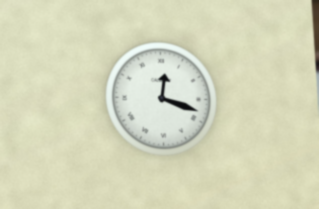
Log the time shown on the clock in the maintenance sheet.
12:18
